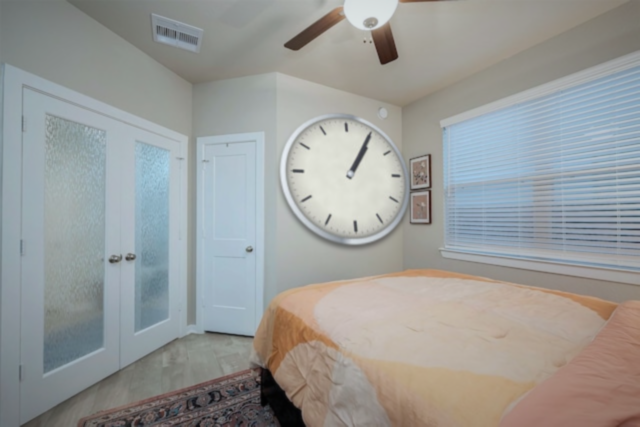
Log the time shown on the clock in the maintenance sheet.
1:05
